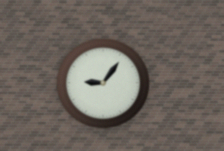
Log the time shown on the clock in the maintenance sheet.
9:06
